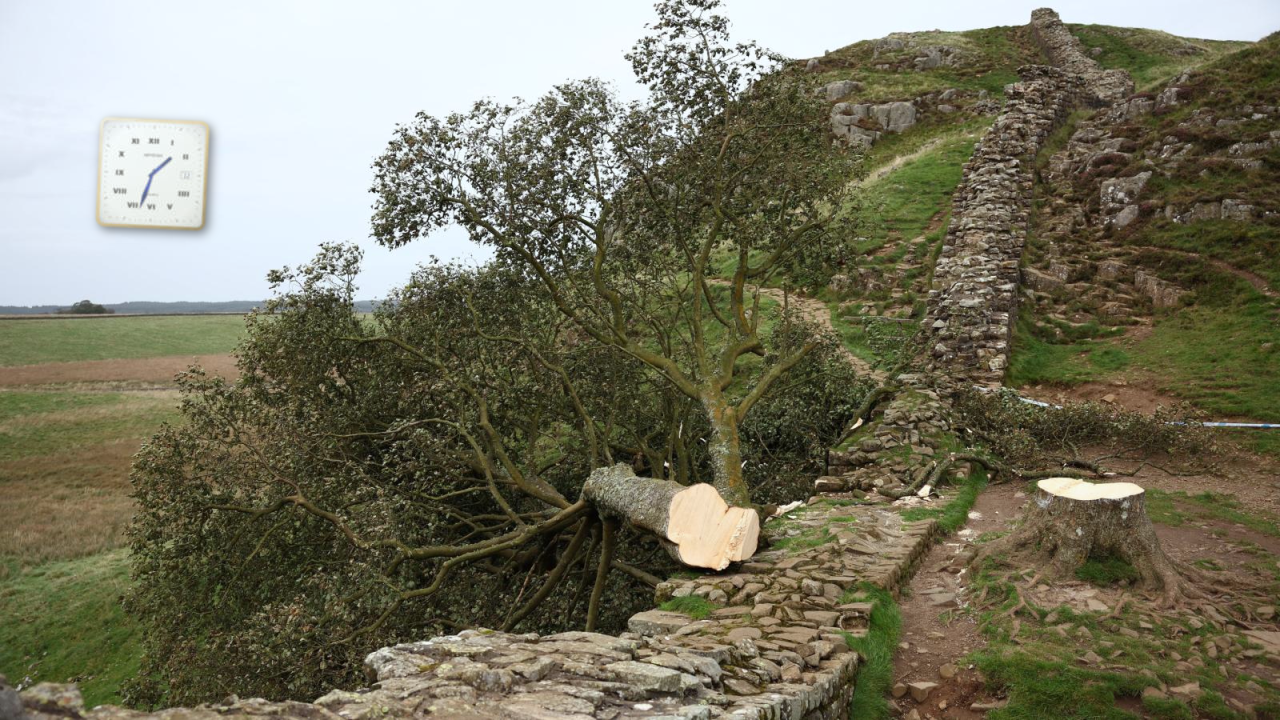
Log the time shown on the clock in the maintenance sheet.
1:33
